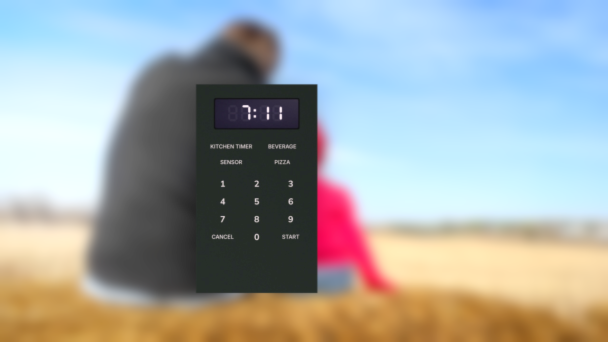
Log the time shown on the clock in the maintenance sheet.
7:11
